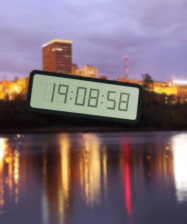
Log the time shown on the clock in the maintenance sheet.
19:08:58
